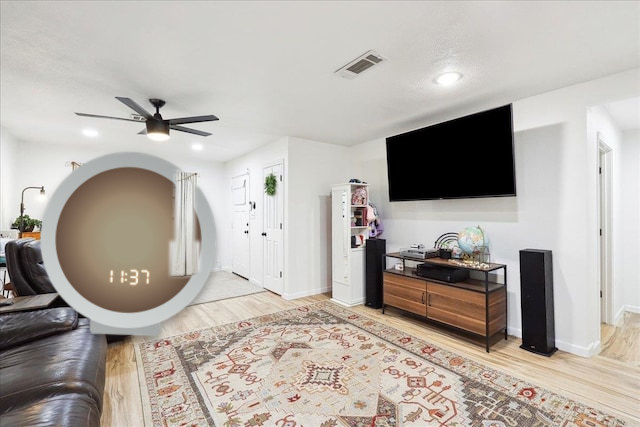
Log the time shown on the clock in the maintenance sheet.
11:37
